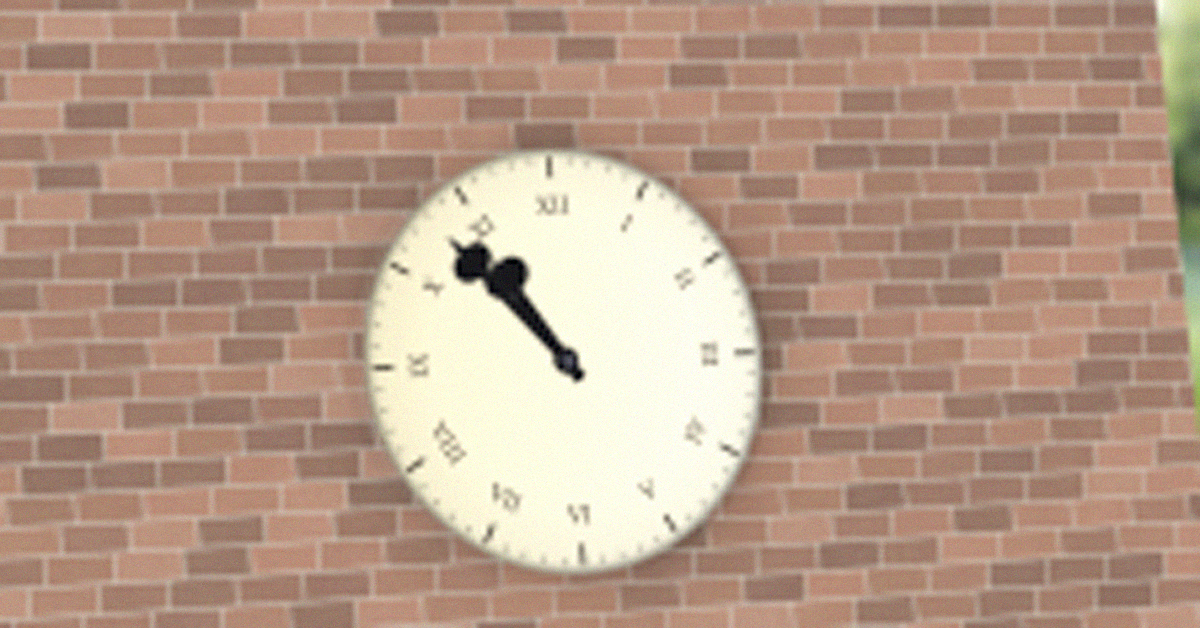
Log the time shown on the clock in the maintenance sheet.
10:53
